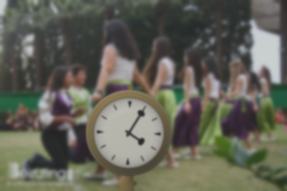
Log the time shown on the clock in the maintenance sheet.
4:05
